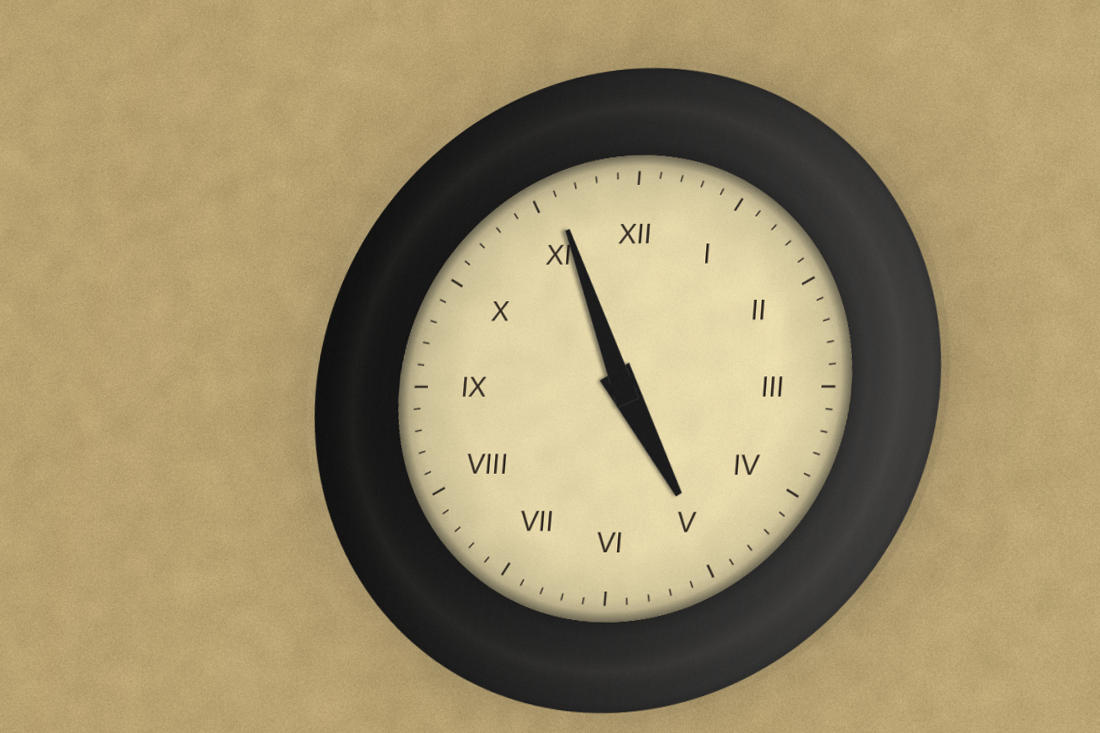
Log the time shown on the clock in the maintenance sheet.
4:56
